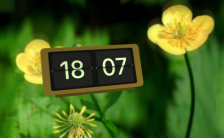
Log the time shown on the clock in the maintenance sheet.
18:07
